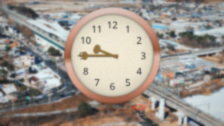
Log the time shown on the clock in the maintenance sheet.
9:45
